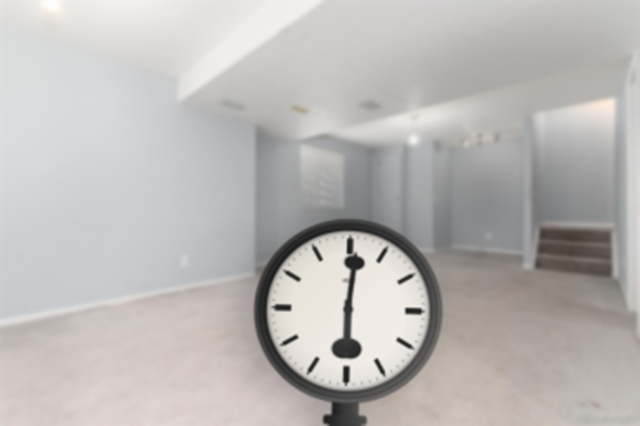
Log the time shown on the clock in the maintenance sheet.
6:01
